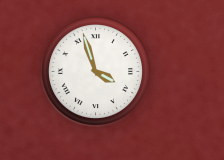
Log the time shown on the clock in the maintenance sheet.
3:57
